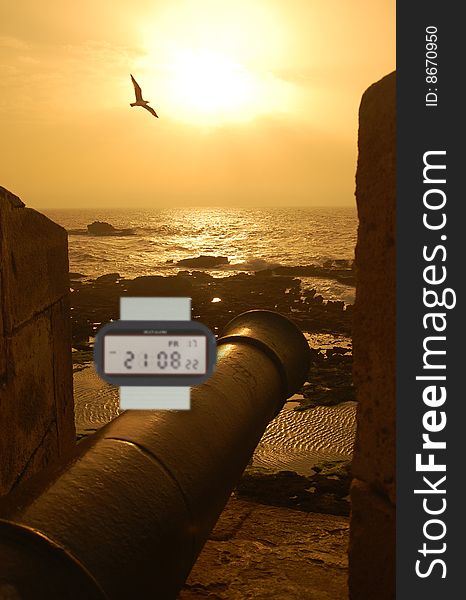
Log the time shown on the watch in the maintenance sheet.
21:08:22
